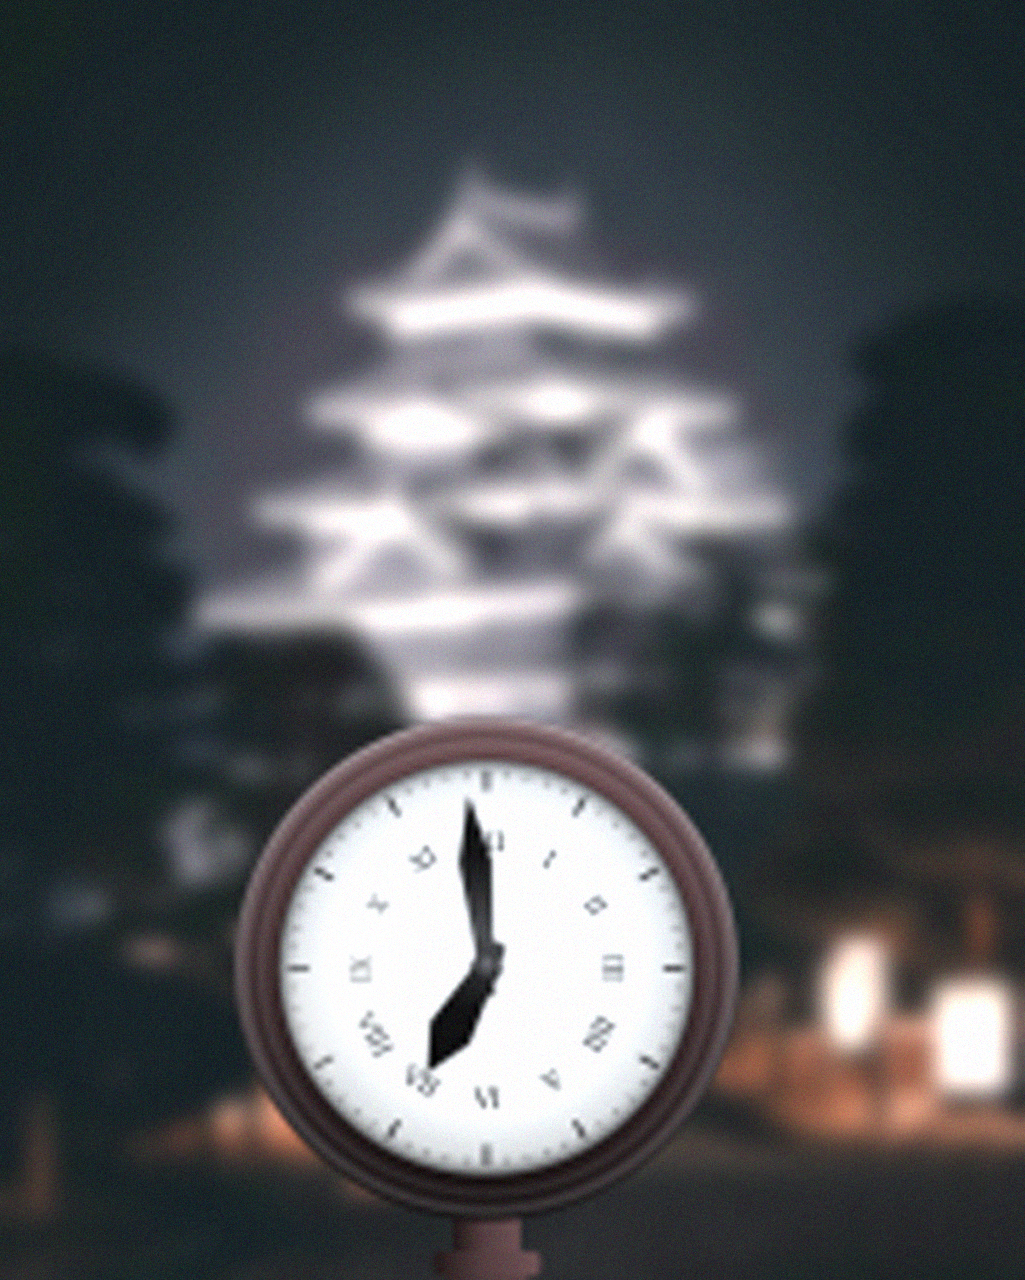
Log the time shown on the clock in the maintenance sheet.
6:59
